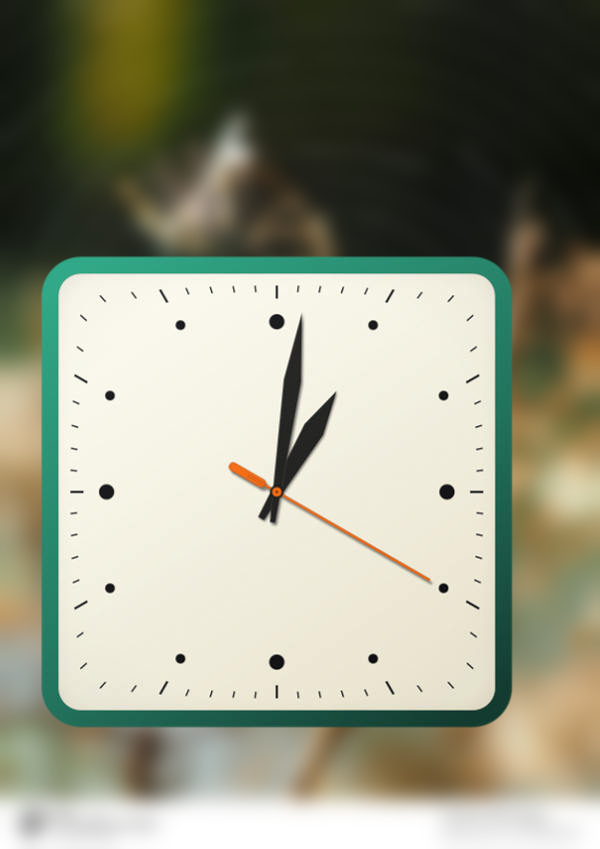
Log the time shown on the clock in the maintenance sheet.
1:01:20
